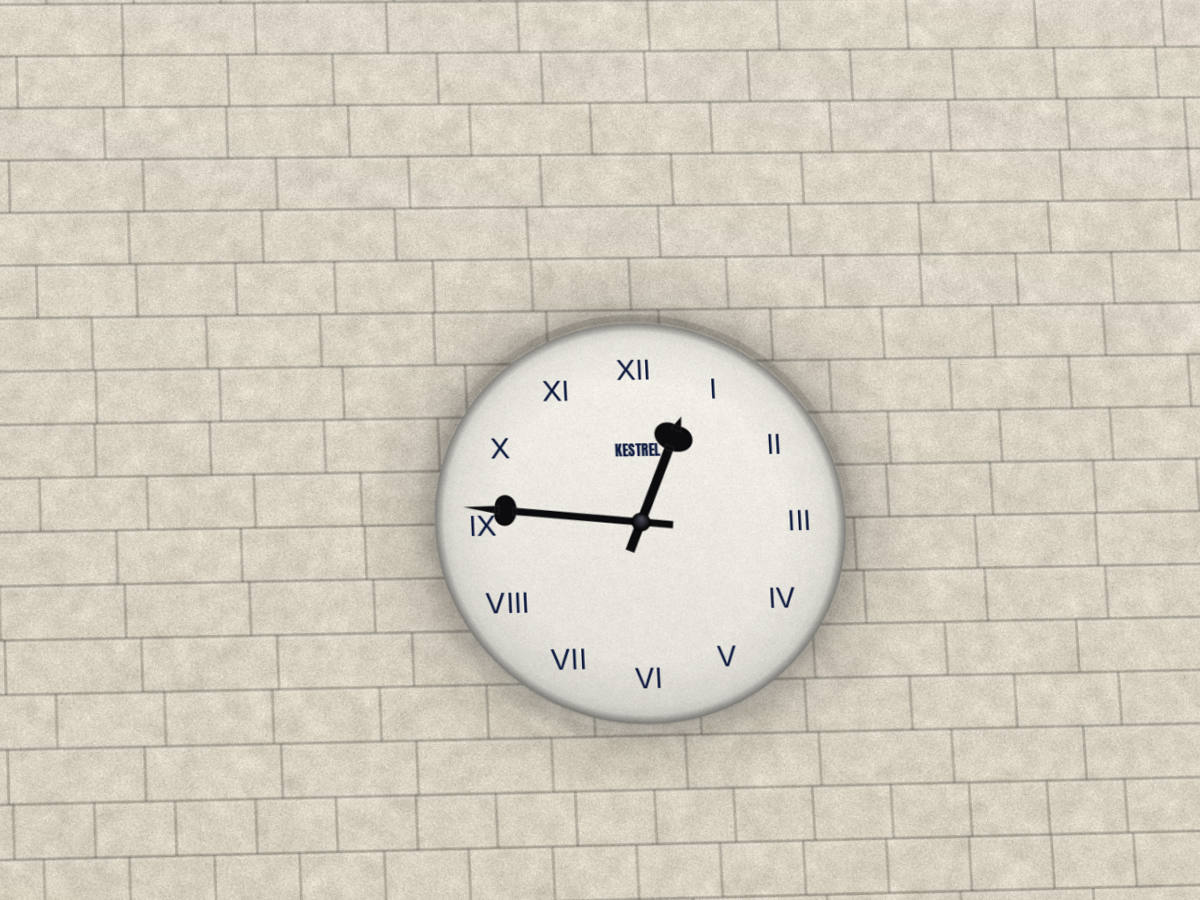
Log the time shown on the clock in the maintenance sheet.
12:46
